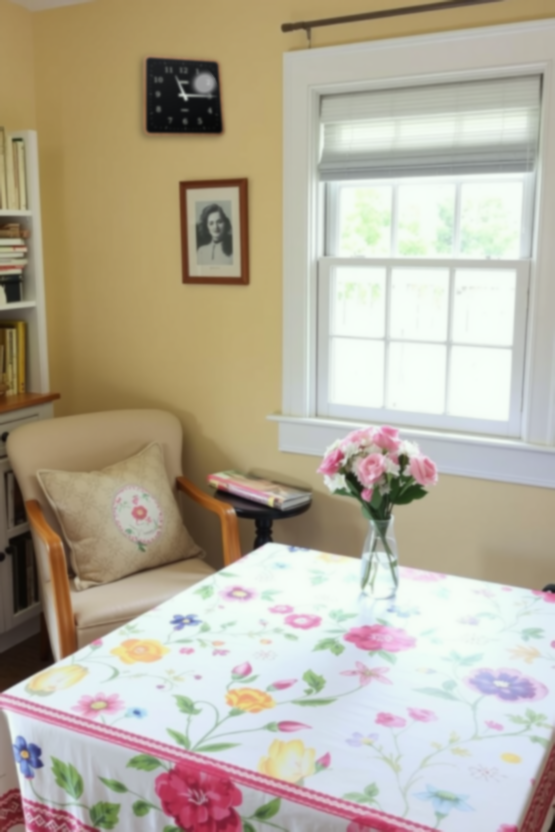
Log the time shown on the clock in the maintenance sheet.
11:15
